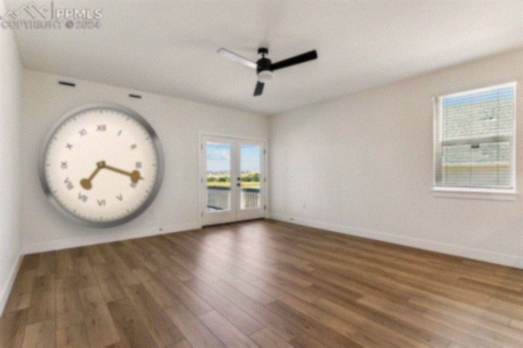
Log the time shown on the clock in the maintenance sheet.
7:18
